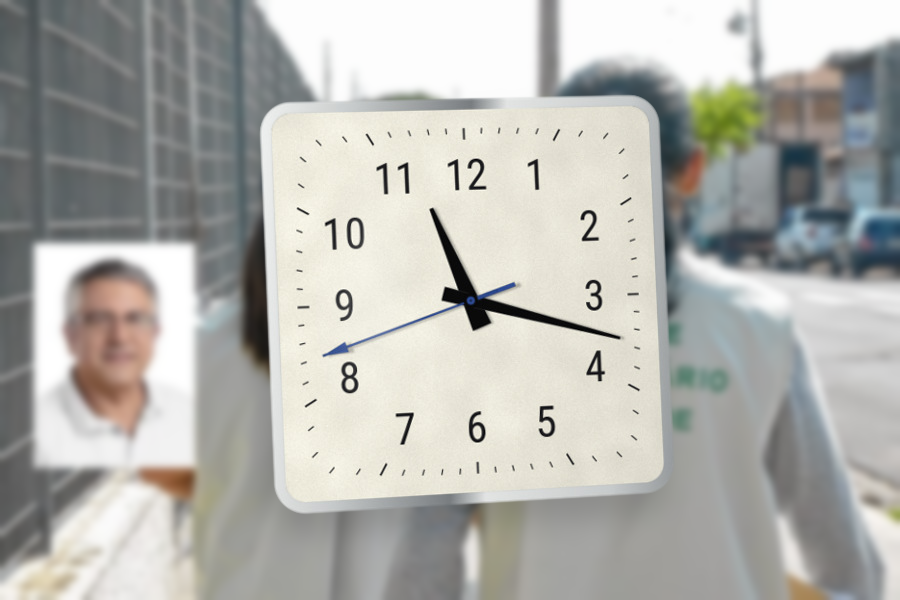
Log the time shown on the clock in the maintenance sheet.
11:17:42
